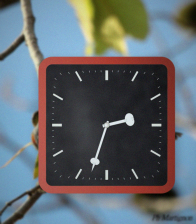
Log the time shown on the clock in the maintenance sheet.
2:33
